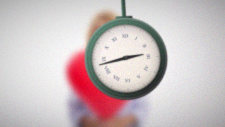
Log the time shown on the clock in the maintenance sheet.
2:43
